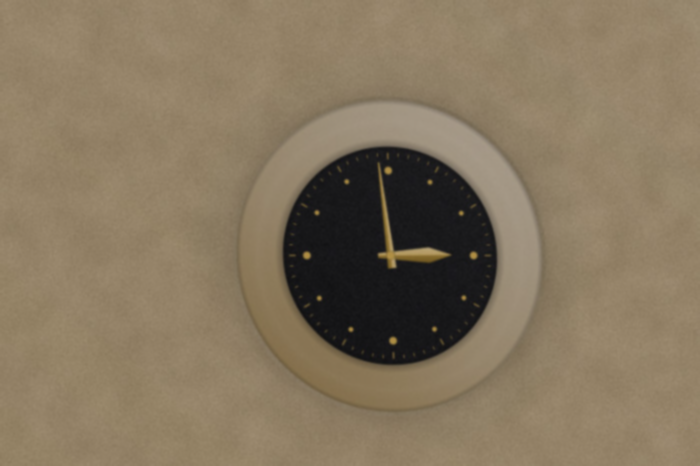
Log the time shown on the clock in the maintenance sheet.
2:59
